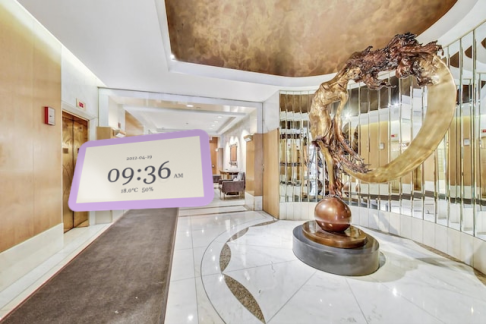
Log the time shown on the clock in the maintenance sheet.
9:36
